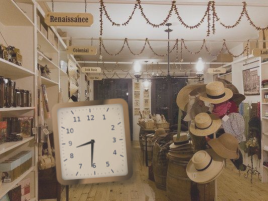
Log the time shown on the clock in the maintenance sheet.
8:31
